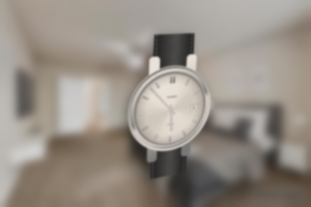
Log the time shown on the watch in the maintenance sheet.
5:53
